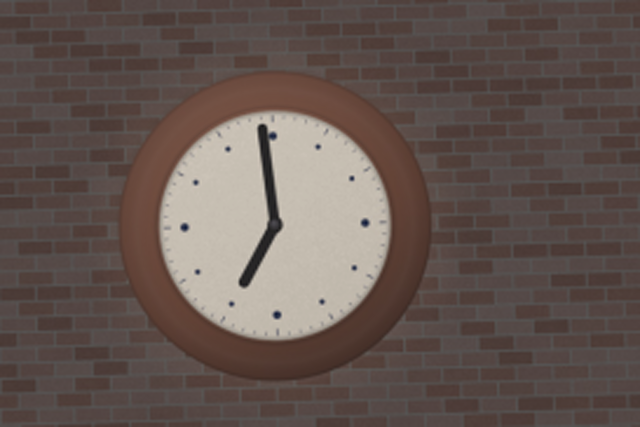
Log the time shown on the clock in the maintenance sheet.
6:59
